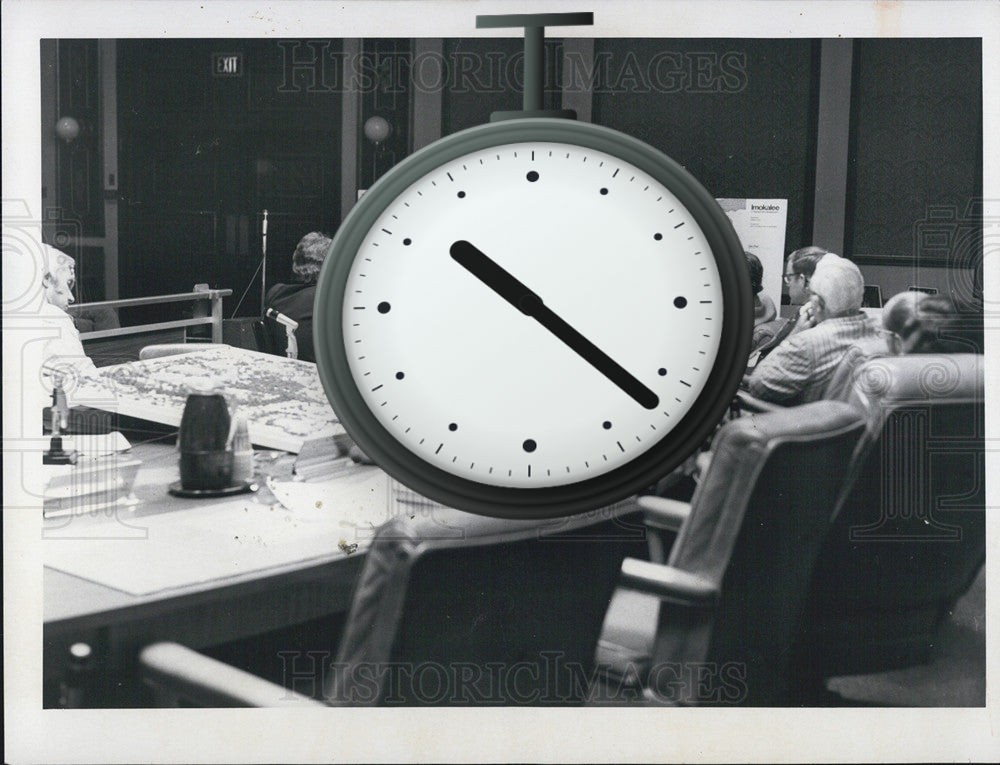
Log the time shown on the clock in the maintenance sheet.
10:22
